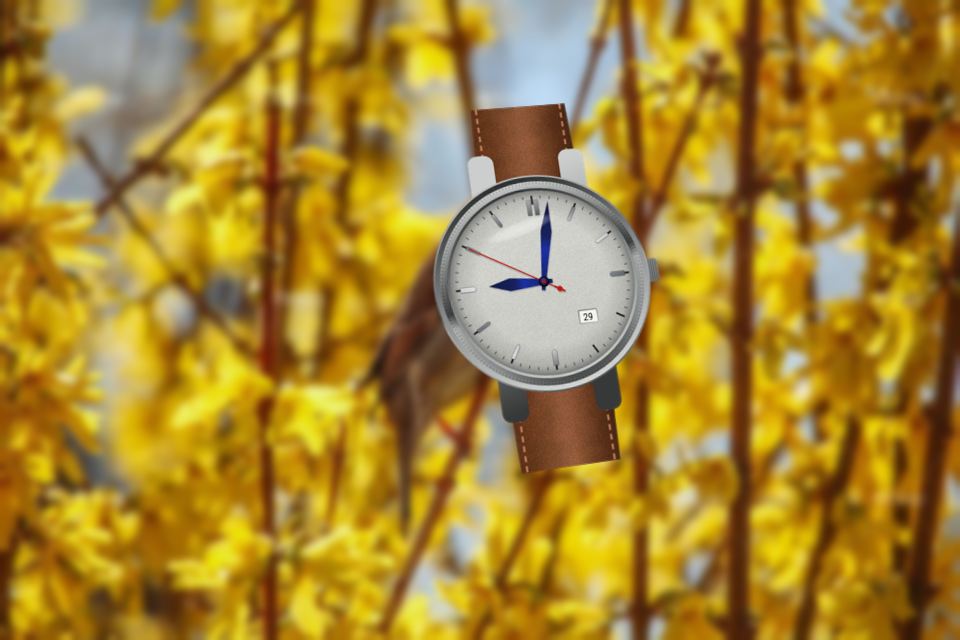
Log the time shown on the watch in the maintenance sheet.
9:01:50
